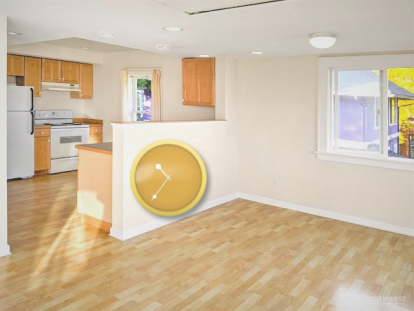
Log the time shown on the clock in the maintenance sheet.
10:36
